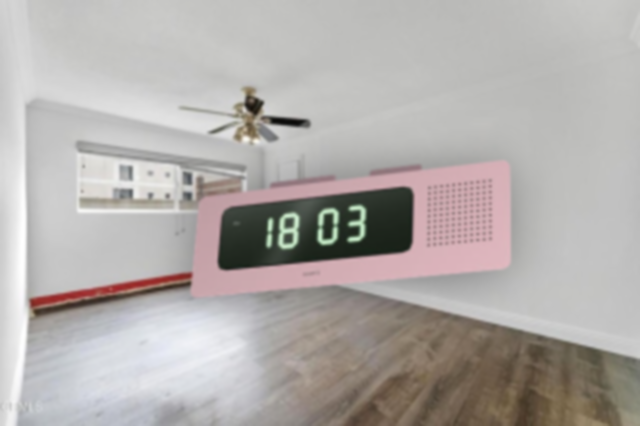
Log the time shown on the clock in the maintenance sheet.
18:03
